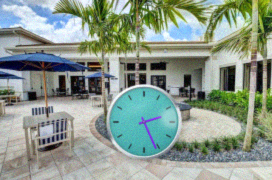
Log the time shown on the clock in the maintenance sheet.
2:26
